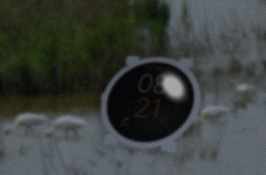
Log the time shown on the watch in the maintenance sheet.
8:21
